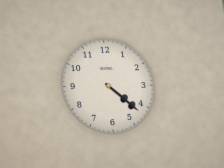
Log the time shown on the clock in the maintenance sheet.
4:22
